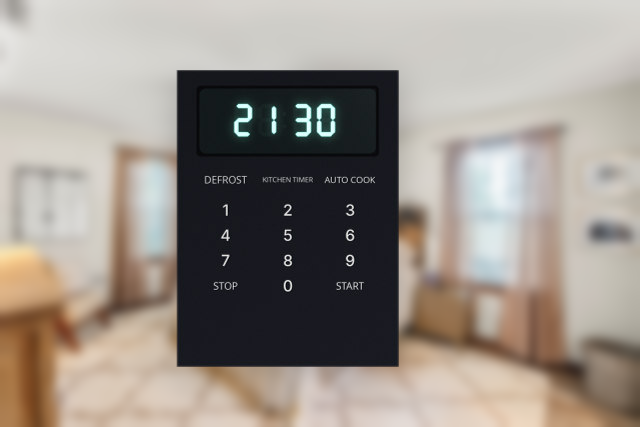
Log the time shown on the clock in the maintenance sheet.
21:30
